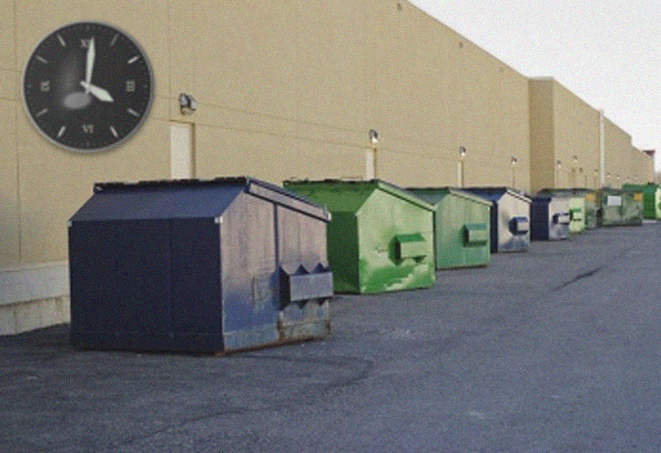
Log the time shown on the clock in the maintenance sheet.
4:01
